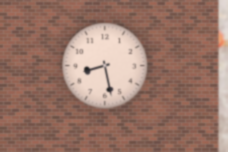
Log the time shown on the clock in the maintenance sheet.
8:28
